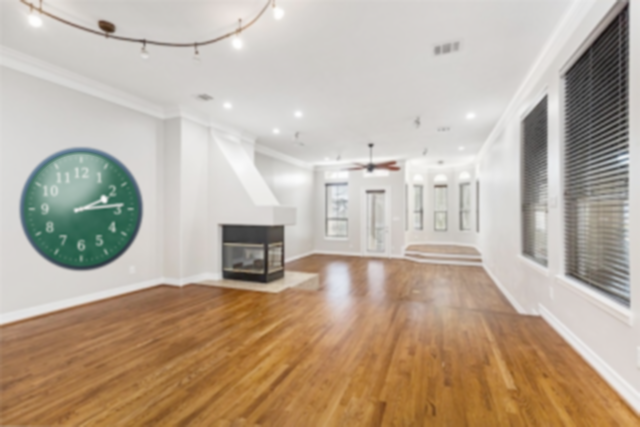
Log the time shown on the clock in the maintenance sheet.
2:14
